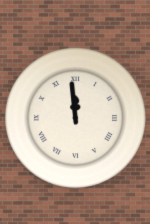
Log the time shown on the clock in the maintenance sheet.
11:59
